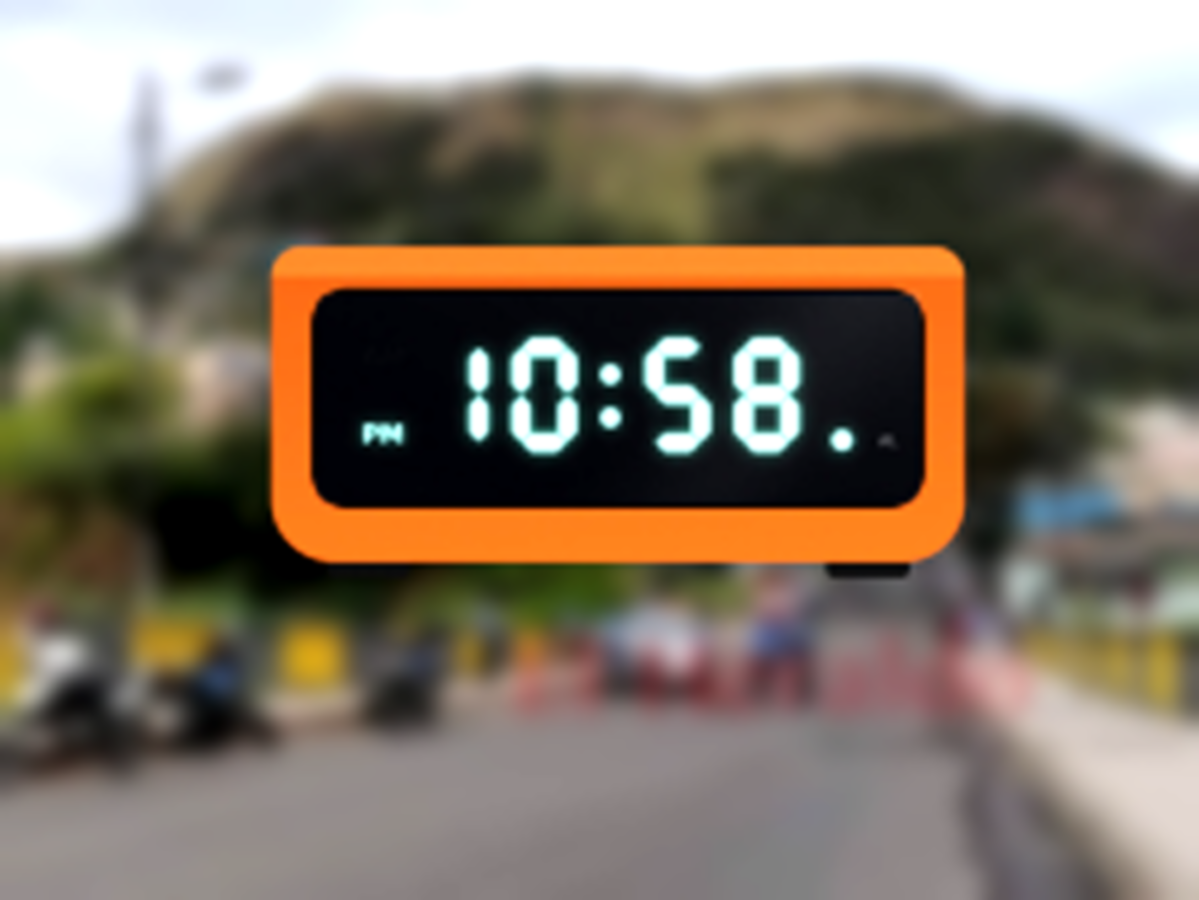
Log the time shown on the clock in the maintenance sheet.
10:58
